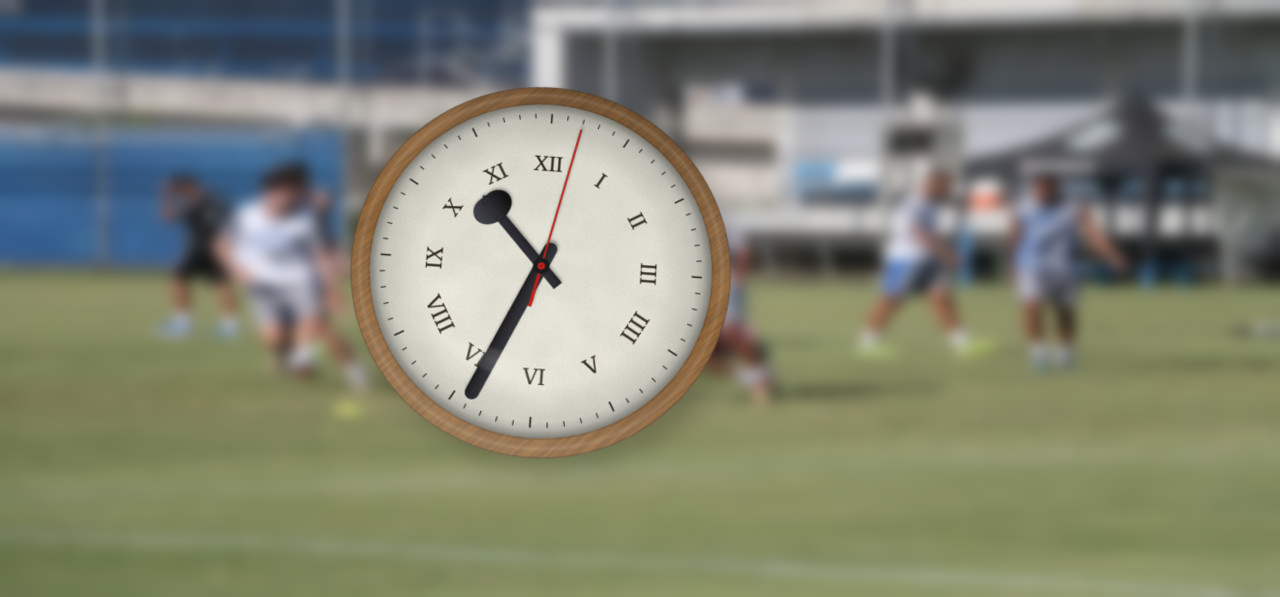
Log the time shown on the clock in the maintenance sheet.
10:34:02
